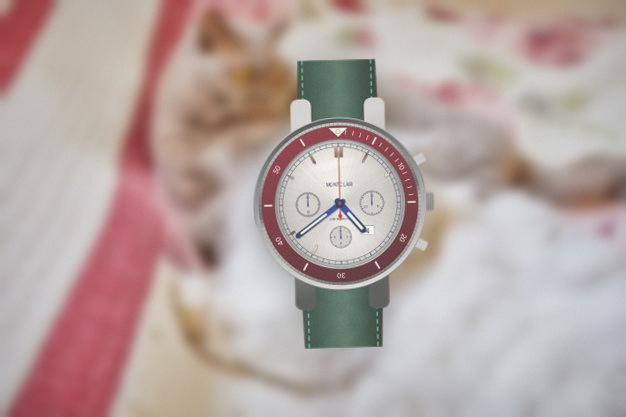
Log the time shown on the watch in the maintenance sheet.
4:39
